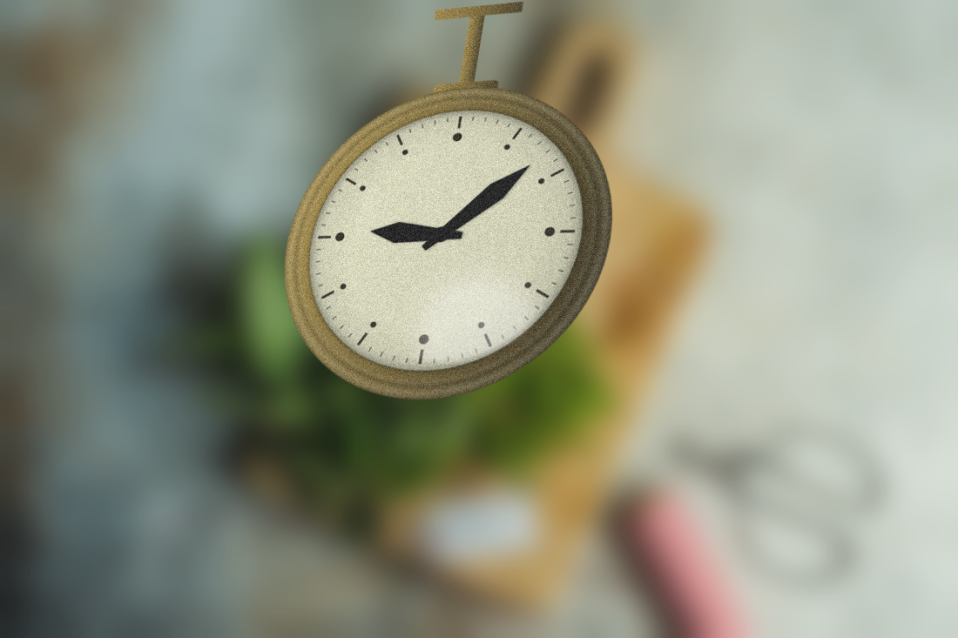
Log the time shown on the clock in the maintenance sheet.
9:08
